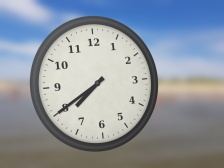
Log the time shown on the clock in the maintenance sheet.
7:40
